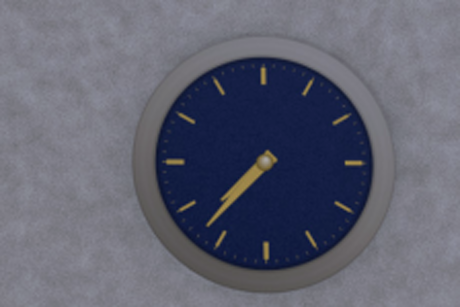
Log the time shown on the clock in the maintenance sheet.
7:37
